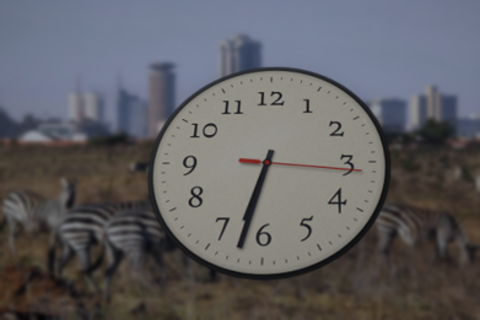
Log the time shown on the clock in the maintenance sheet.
6:32:16
